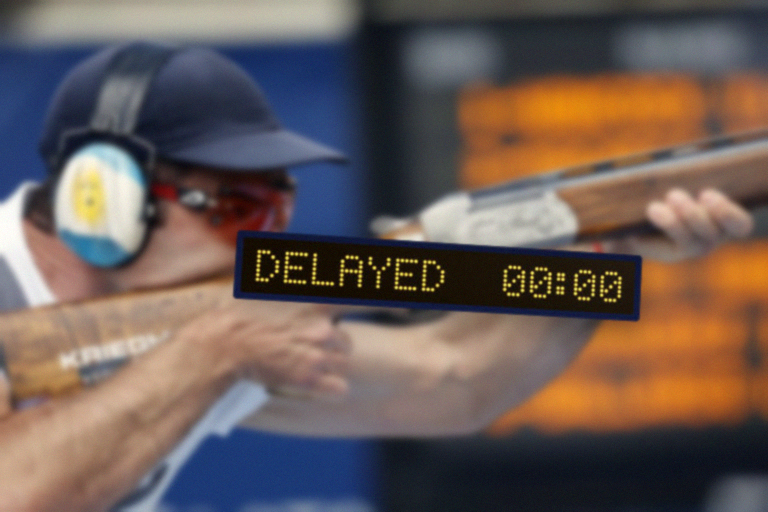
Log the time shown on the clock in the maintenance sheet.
0:00
